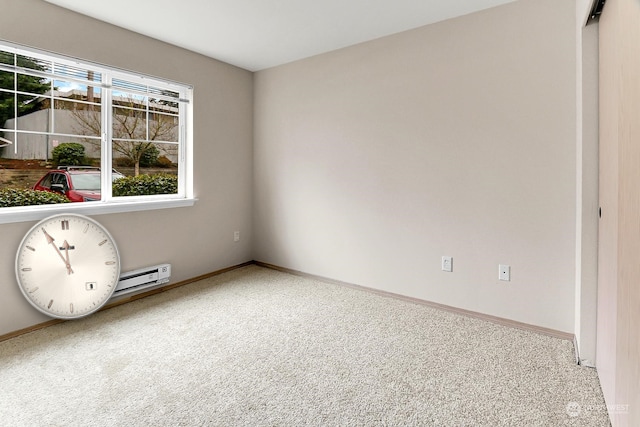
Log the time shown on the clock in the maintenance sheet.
11:55
